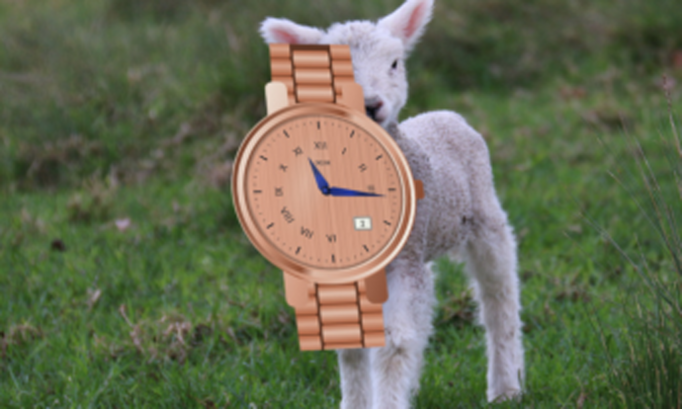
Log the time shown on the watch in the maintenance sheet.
11:16
